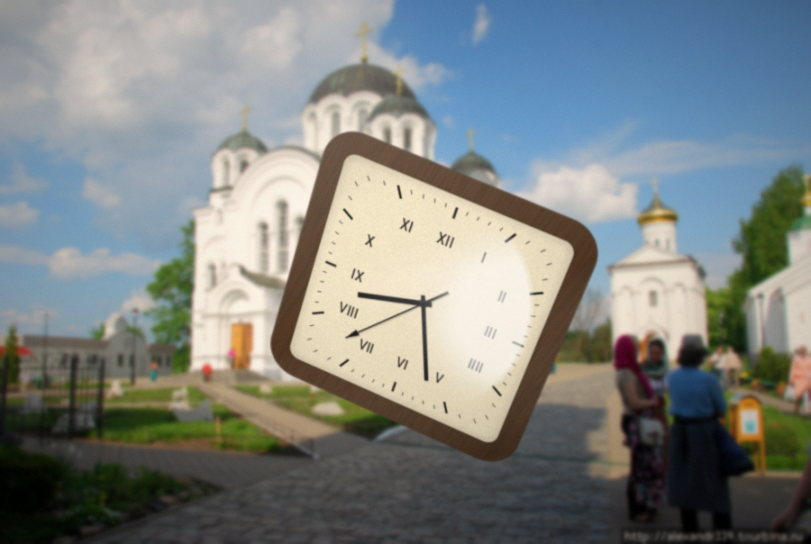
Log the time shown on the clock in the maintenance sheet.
8:26:37
